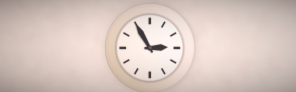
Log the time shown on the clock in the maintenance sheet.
2:55
